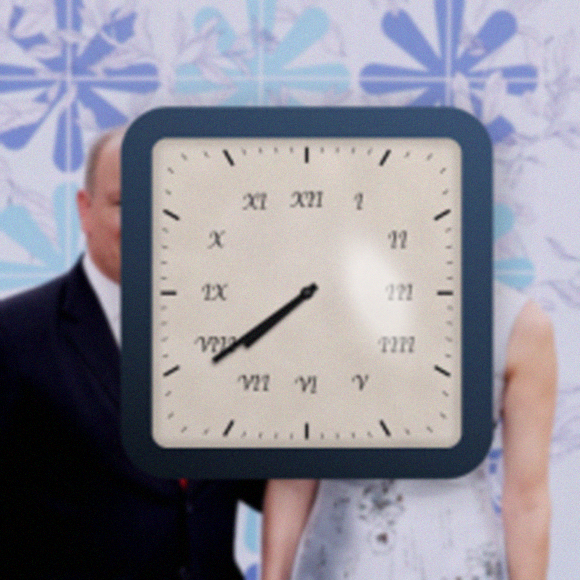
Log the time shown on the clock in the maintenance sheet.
7:39
